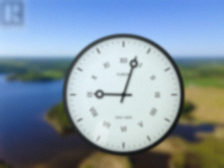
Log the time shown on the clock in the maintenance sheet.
9:03
